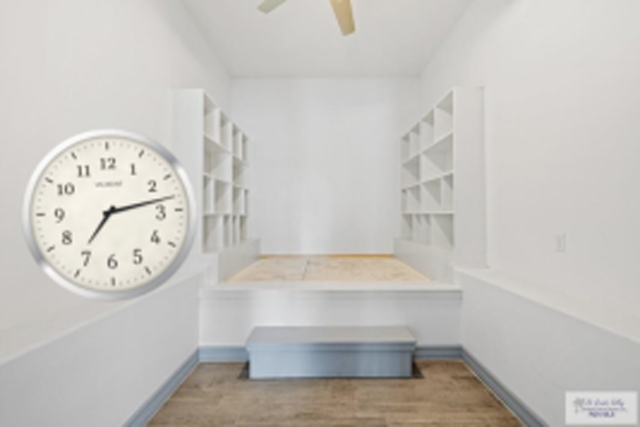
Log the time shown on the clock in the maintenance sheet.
7:13
